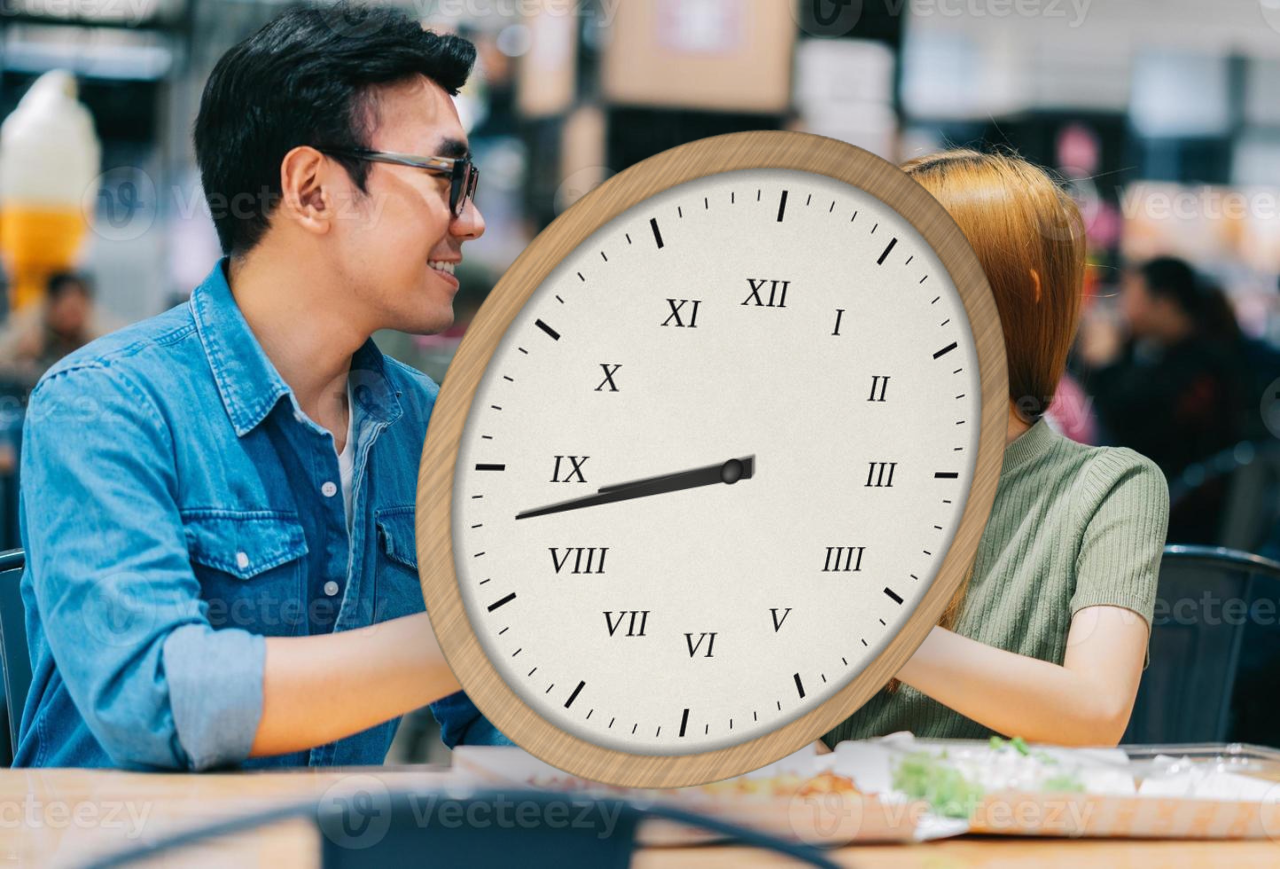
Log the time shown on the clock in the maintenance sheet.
8:43
